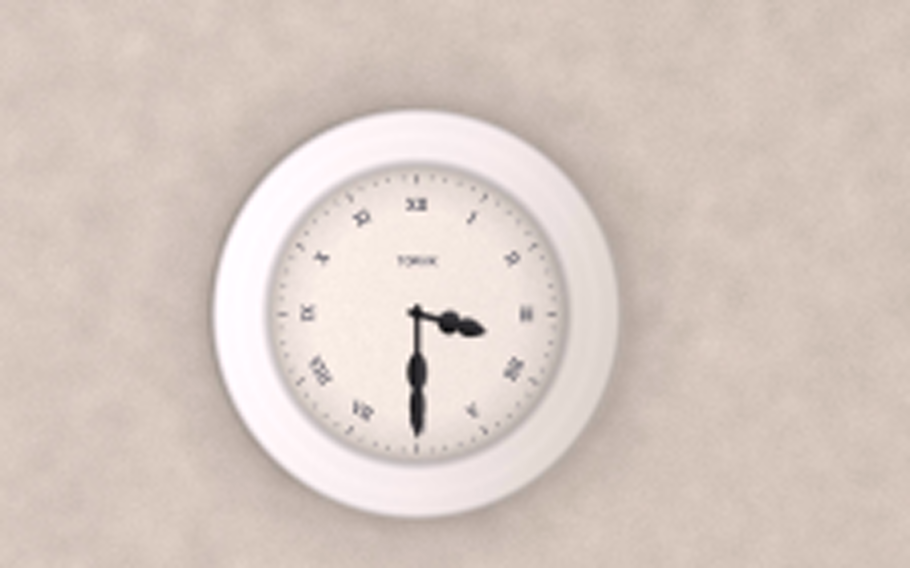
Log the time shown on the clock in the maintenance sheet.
3:30
